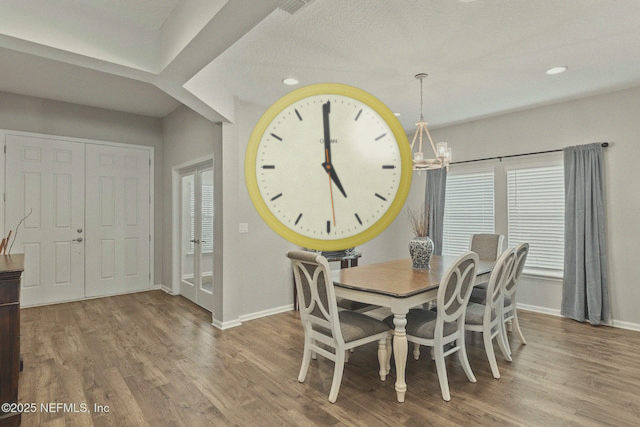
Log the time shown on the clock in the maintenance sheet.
4:59:29
